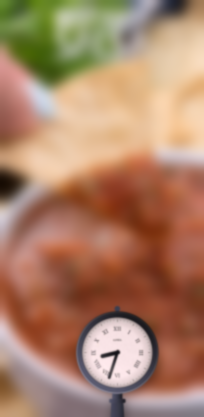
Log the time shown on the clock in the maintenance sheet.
8:33
